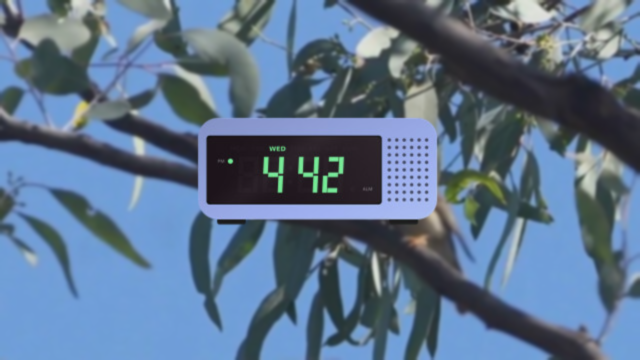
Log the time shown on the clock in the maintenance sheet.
4:42
